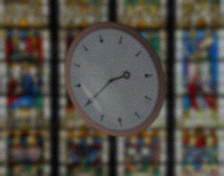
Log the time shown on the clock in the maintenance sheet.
2:40
